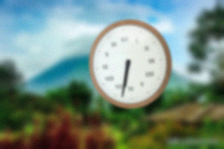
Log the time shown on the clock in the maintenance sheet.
6:33
